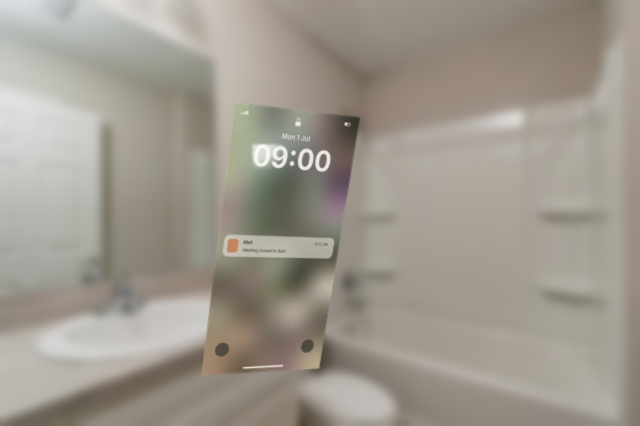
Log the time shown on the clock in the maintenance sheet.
9:00
